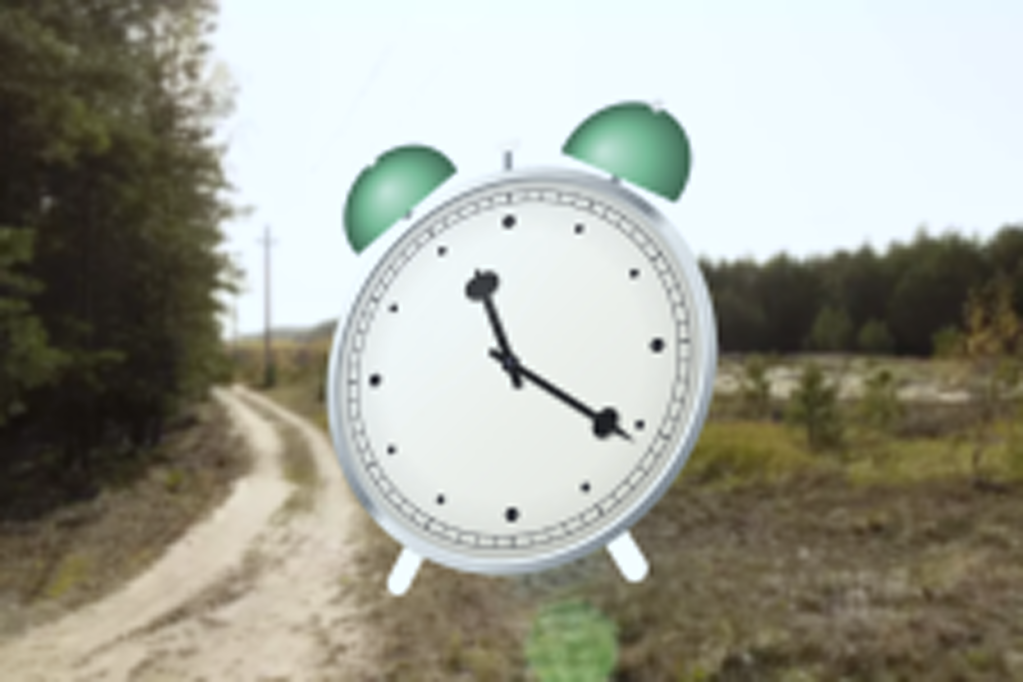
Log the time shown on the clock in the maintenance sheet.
11:21
